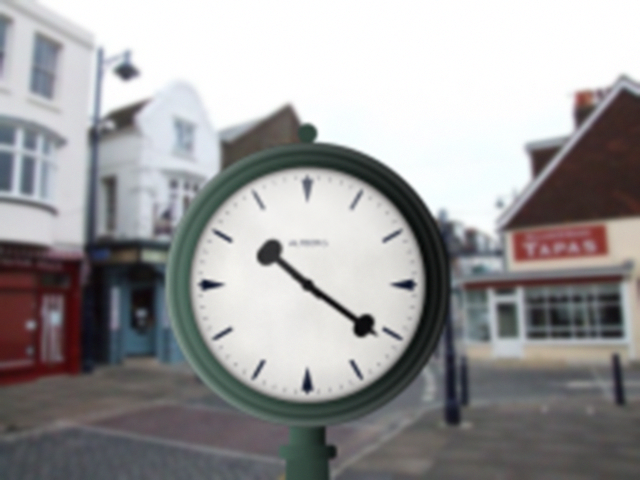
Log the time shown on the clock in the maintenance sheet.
10:21
